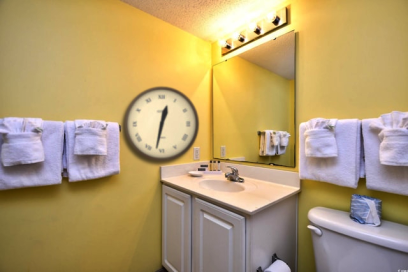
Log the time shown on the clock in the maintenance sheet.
12:32
